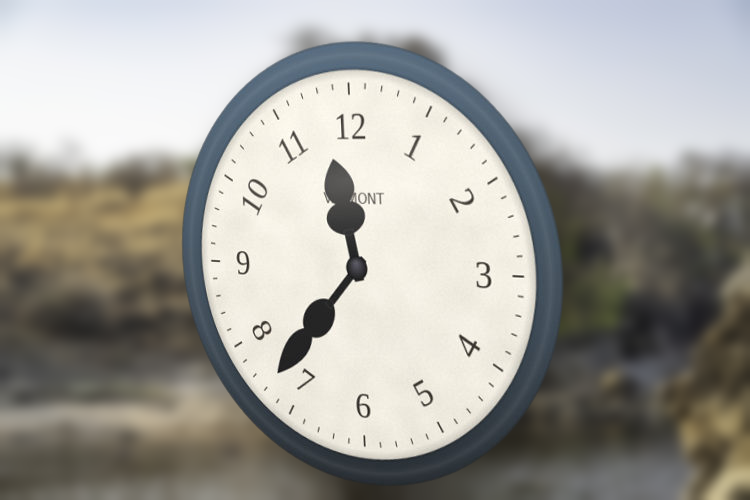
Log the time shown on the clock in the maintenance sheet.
11:37
